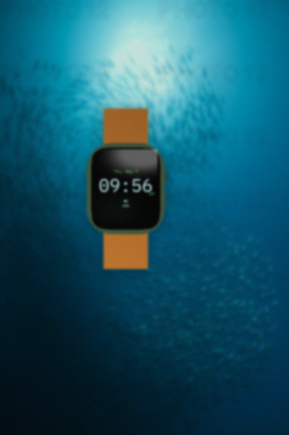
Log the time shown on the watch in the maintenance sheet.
9:56
